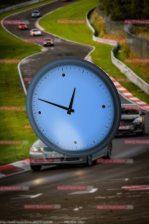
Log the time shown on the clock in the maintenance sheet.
12:49
